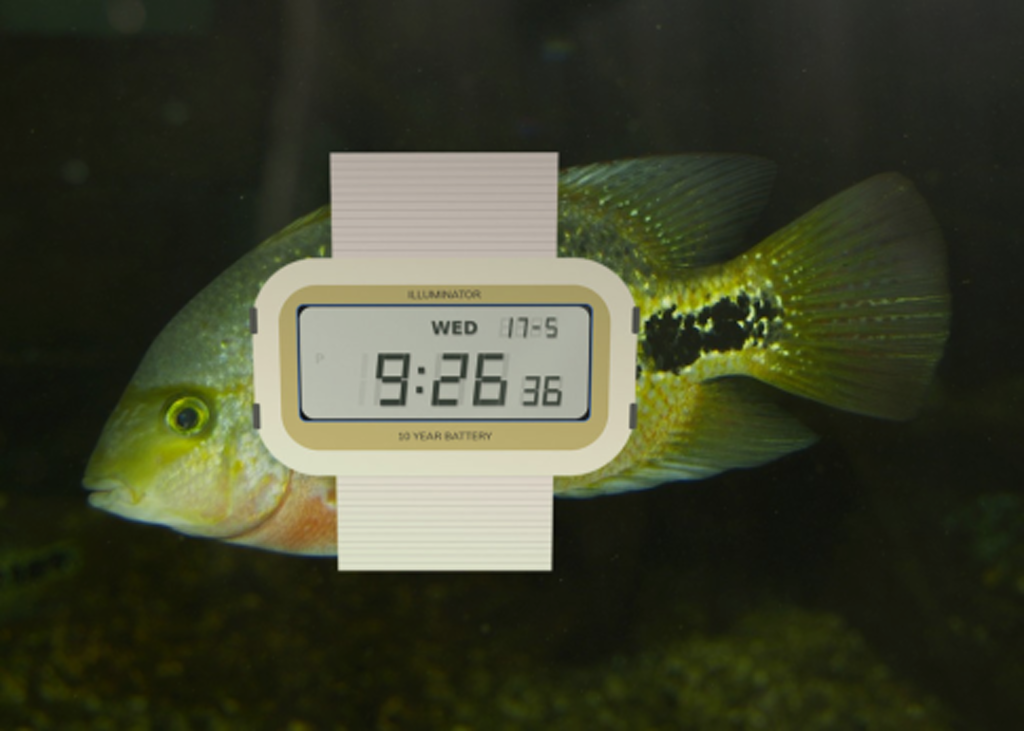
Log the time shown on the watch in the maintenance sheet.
9:26:36
